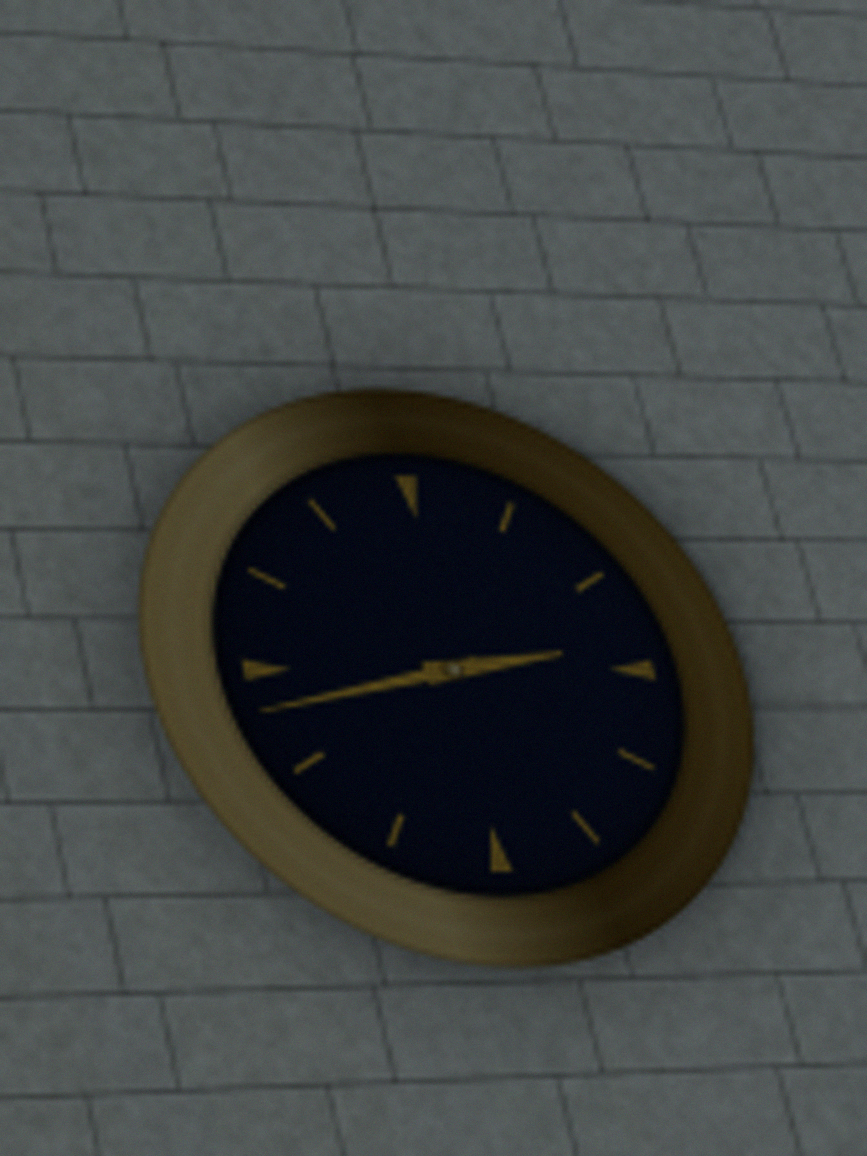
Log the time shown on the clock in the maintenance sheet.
2:43
